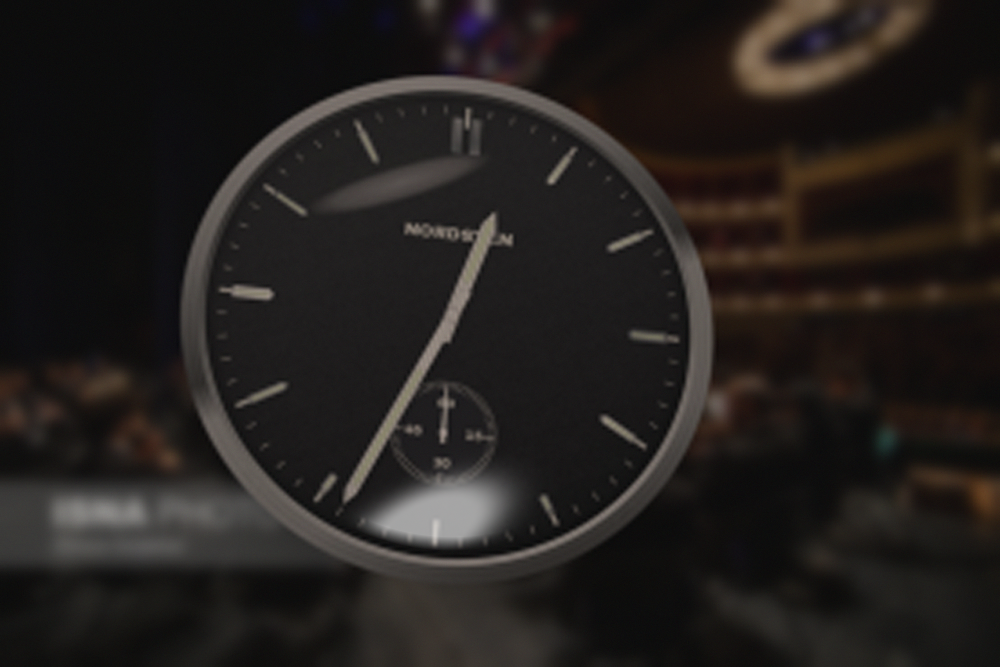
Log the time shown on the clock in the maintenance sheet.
12:34
